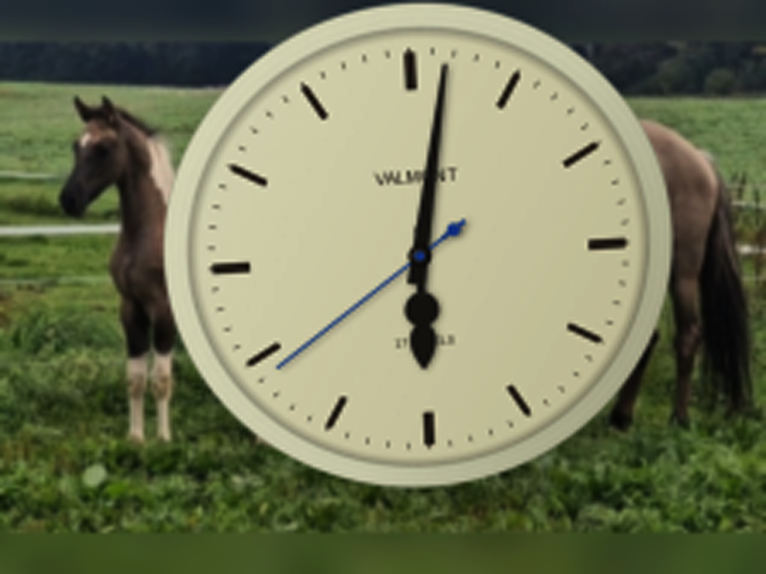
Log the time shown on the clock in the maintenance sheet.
6:01:39
